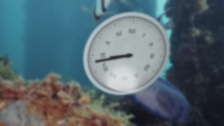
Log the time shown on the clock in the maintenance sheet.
8:43
